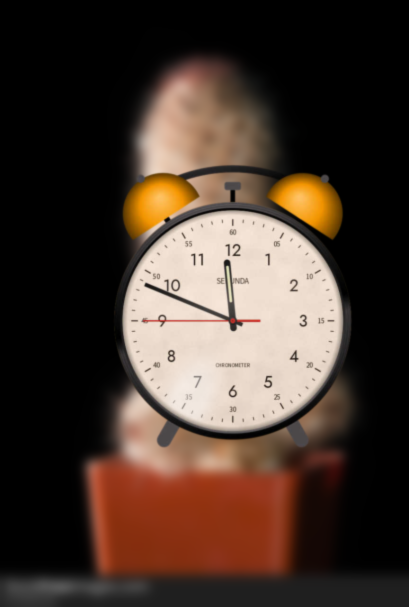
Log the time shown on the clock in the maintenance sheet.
11:48:45
